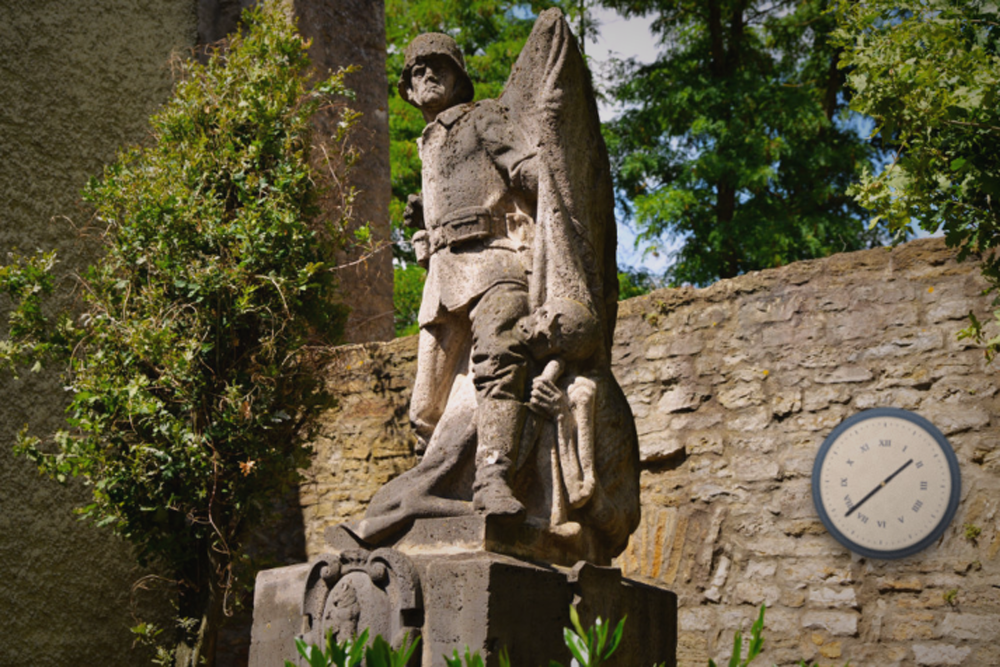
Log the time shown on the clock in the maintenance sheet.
1:38
